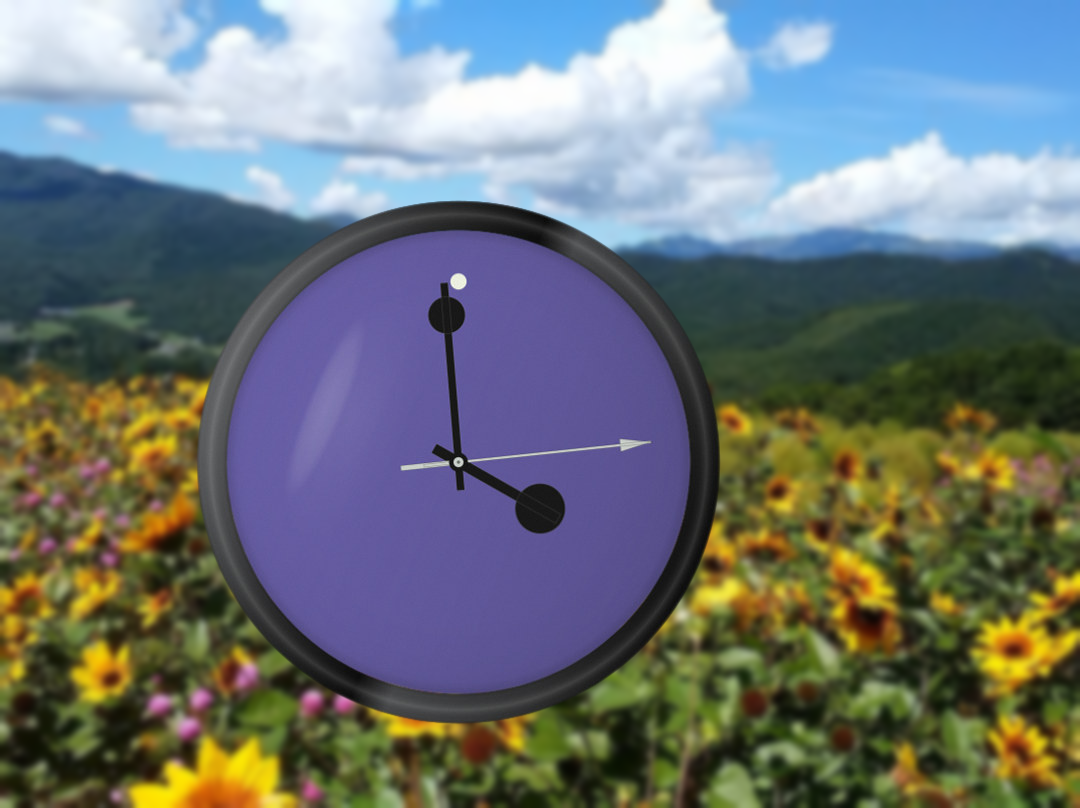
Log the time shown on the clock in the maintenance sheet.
3:59:14
